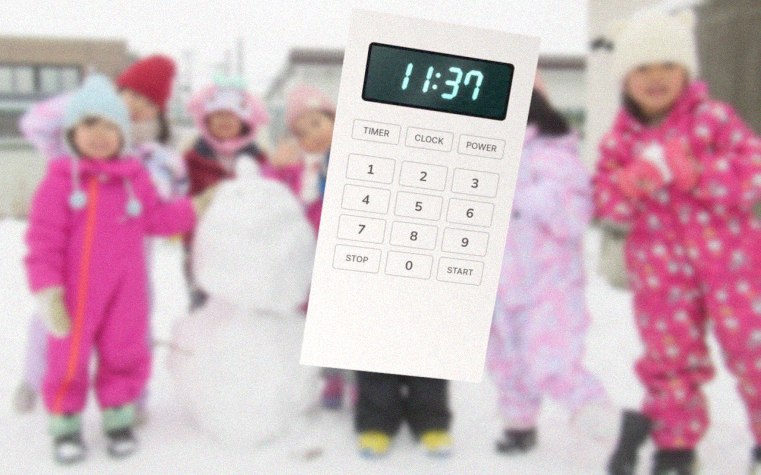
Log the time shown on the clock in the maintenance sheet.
11:37
